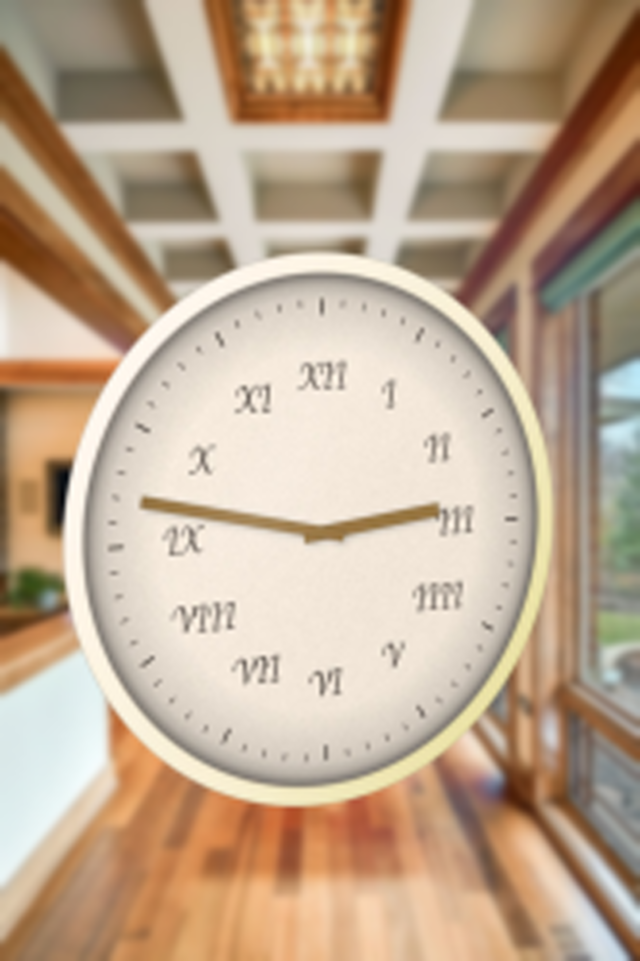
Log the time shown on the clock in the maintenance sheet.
2:47
